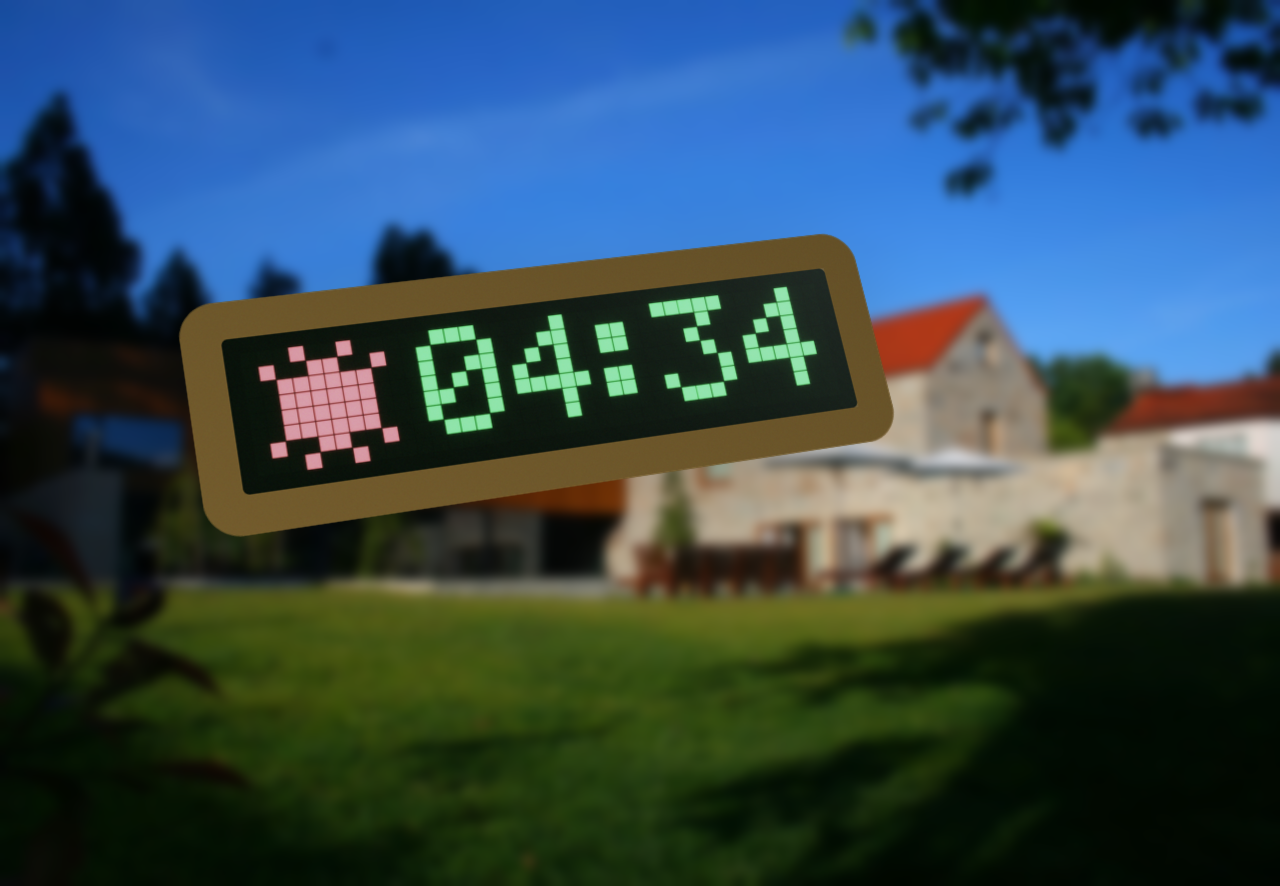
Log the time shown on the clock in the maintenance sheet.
4:34
